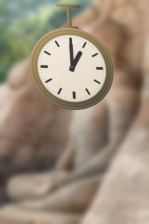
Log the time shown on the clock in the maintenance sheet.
1:00
